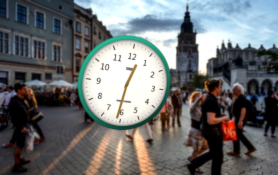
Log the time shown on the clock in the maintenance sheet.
12:31
